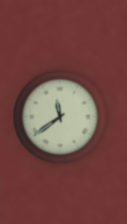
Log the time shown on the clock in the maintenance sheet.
11:39
